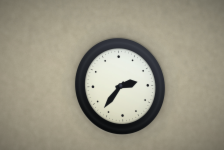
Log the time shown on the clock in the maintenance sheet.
2:37
